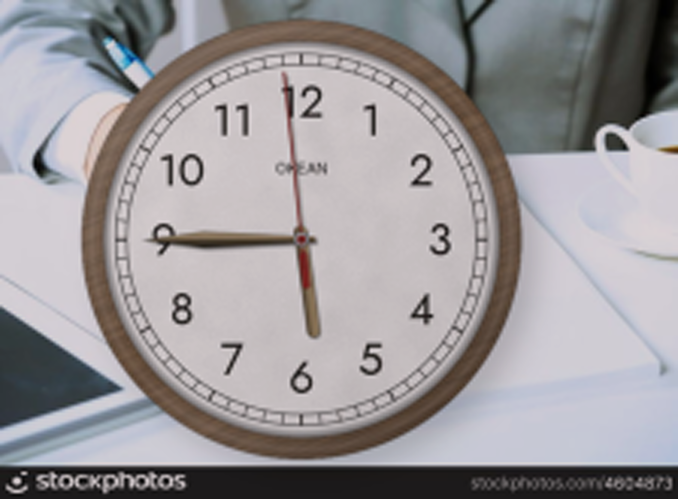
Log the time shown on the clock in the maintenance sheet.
5:44:59
